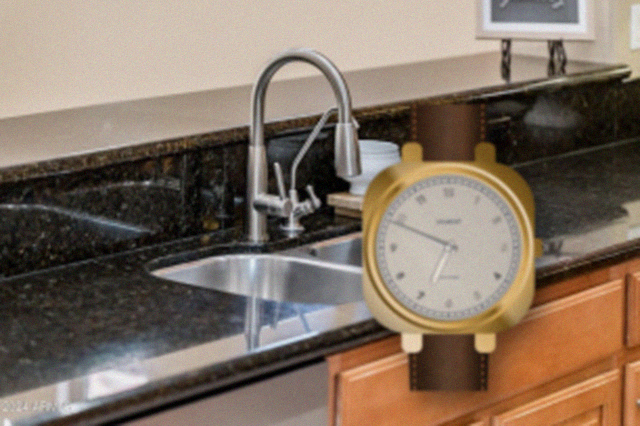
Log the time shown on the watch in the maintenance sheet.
6:49
